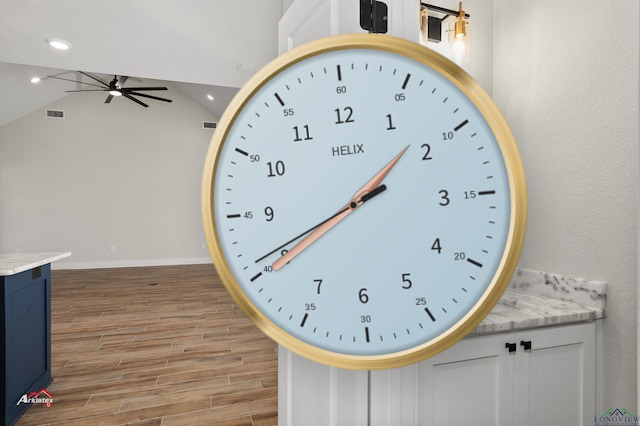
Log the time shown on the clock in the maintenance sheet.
1:39:41
